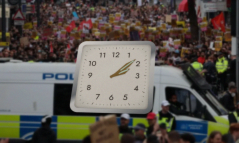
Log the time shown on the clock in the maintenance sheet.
2:08
